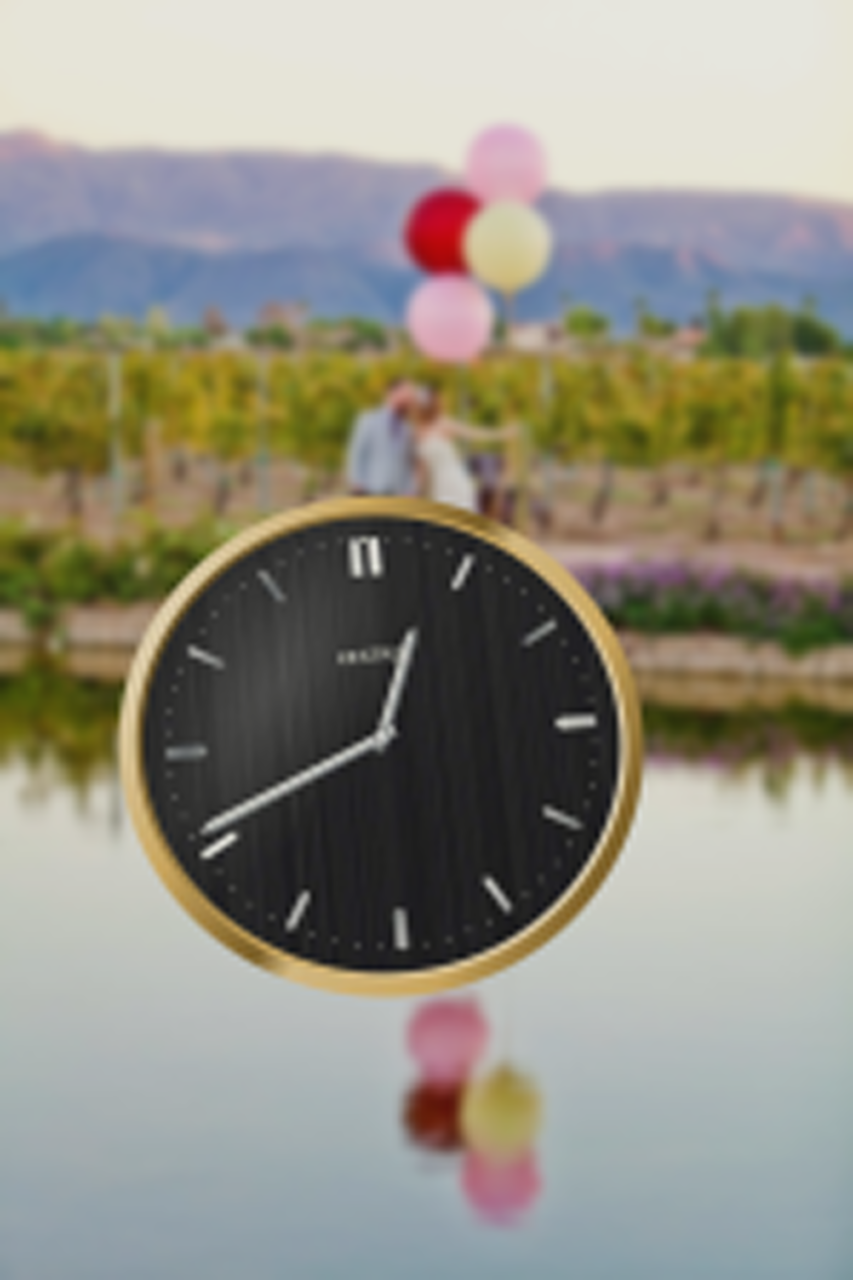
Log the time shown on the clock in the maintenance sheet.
12:41
